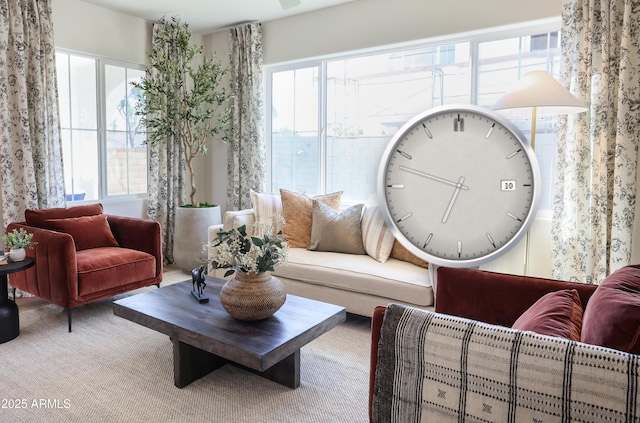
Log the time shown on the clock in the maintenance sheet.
6:48
